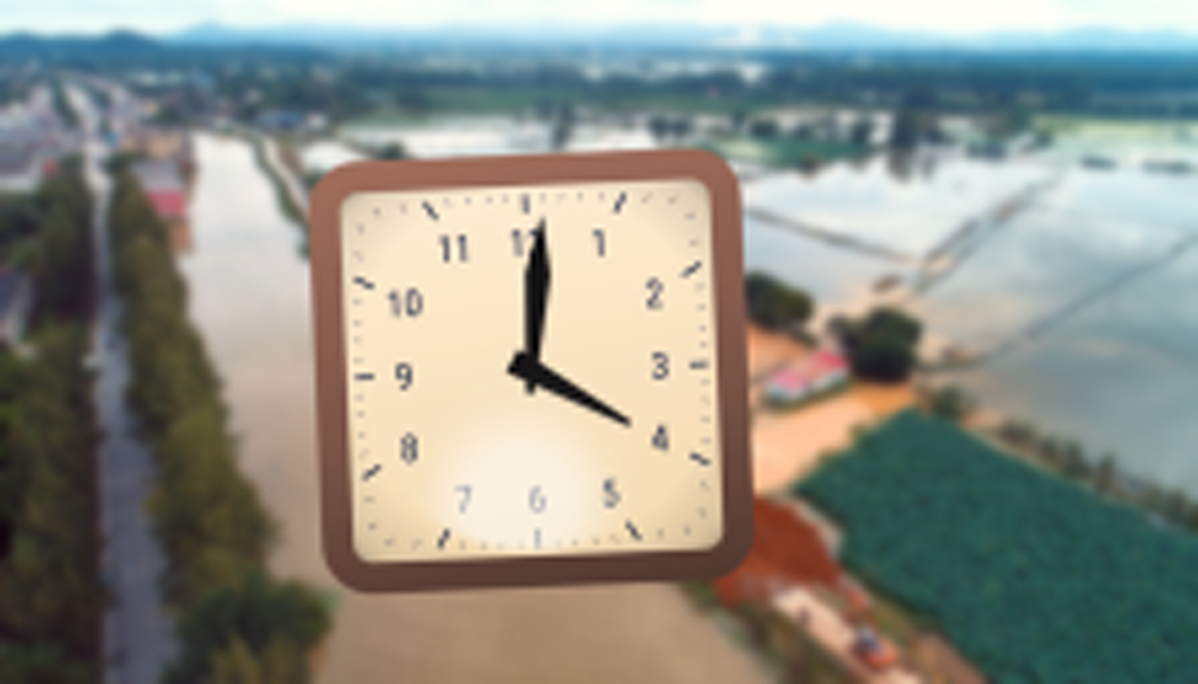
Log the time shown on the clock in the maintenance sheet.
4:01
